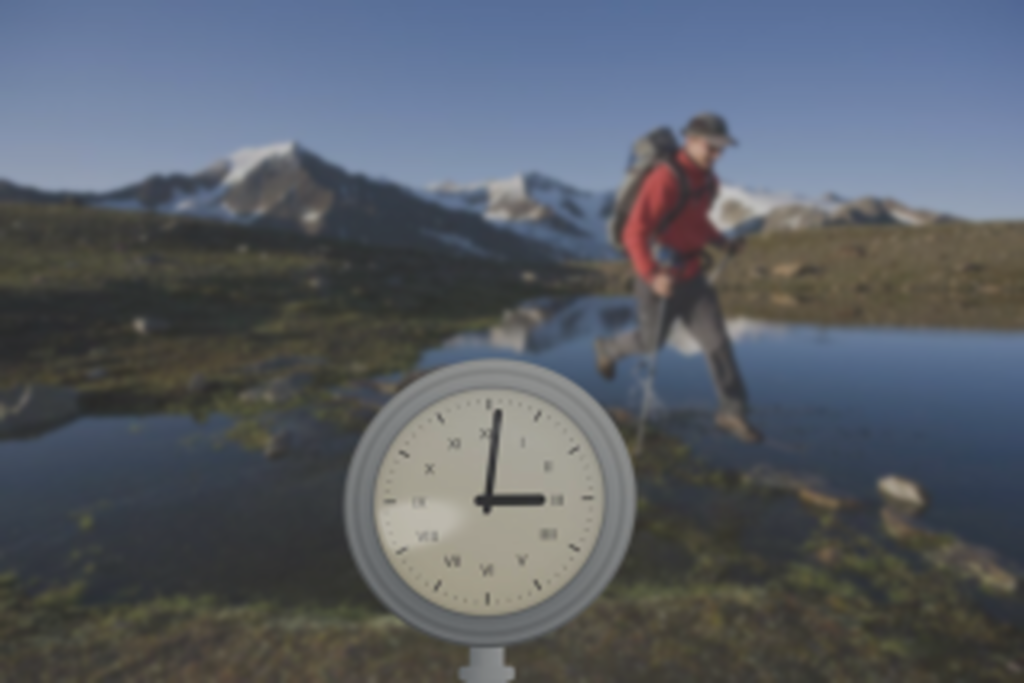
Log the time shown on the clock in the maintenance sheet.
3:01
